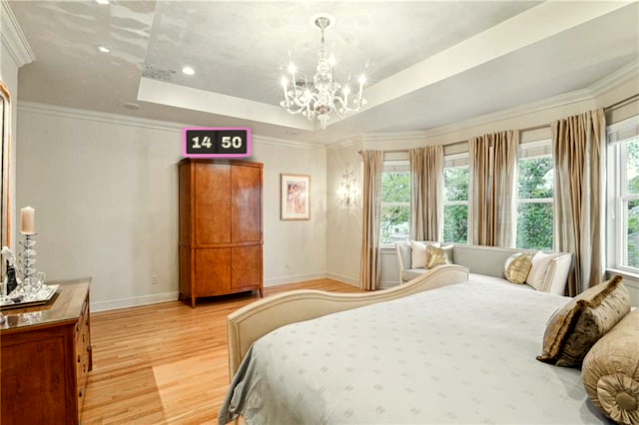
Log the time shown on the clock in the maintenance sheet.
14:50
